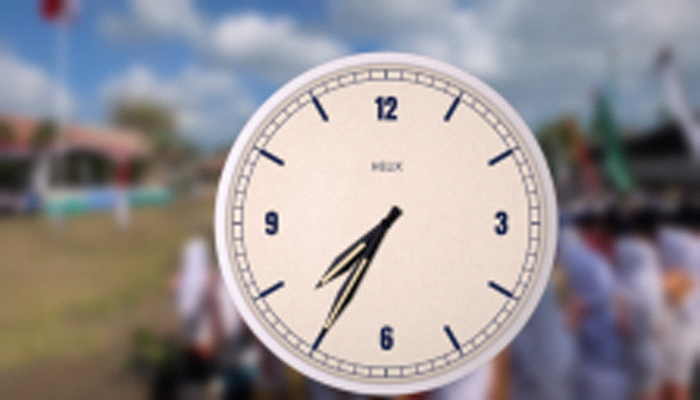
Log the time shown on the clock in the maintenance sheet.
7:35
